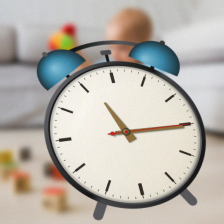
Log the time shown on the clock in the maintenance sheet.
11:15:15
